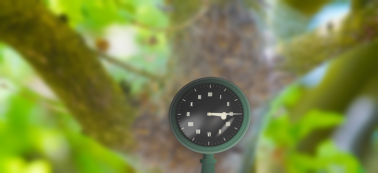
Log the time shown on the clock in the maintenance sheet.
3:15
